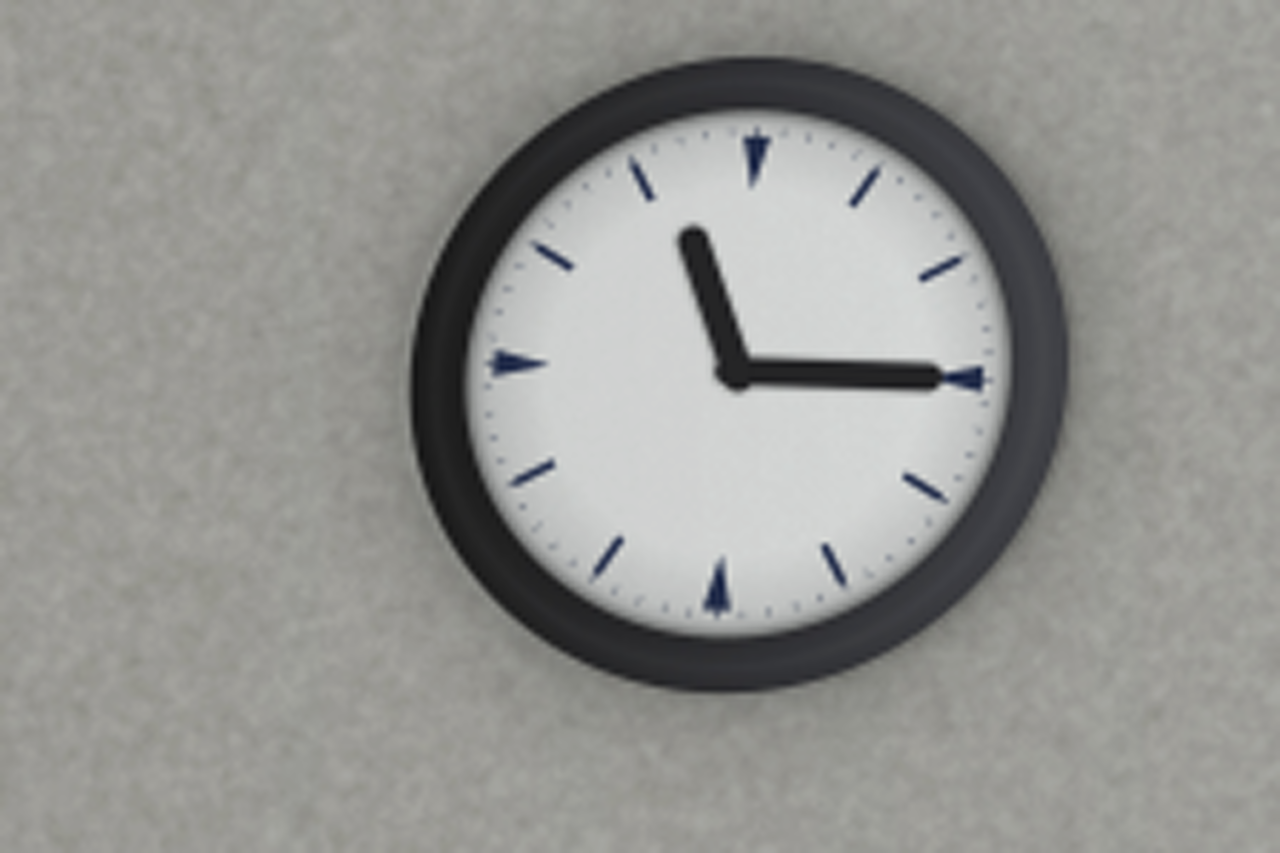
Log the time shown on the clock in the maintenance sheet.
11:15
